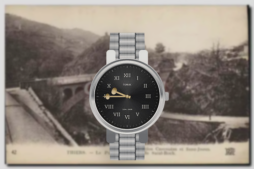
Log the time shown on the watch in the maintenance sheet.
9:45
